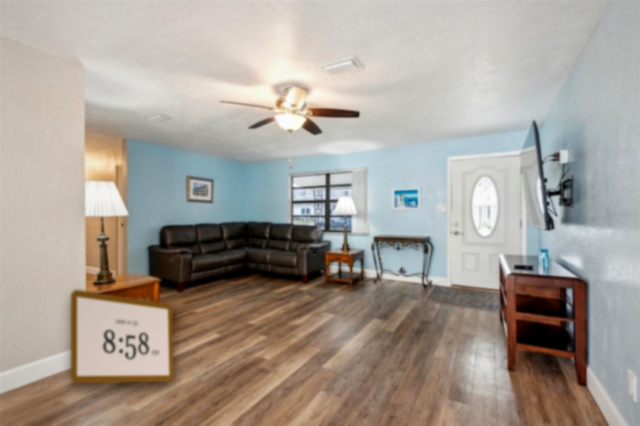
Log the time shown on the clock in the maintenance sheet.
8:58
